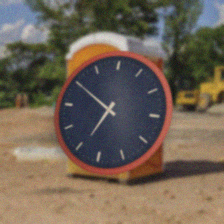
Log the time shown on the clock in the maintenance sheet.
6:50
